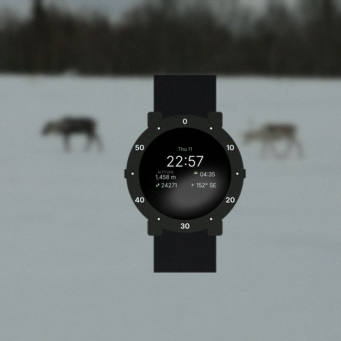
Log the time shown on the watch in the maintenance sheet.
22:57
